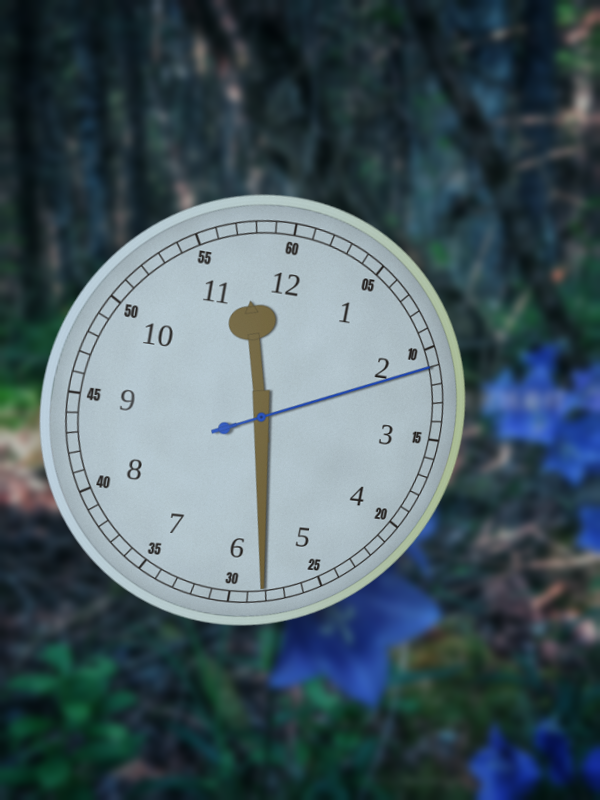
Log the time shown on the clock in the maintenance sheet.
11:28:11
